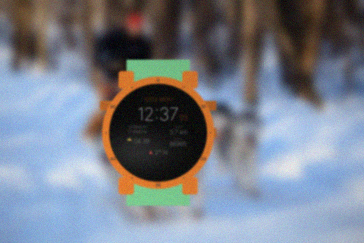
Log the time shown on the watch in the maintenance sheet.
12:37
